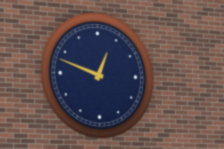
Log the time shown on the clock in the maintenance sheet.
12:48
